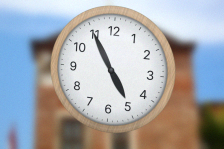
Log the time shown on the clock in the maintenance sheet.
4:55
